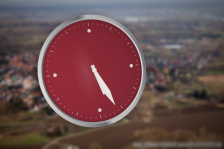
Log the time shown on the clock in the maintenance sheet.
5:26
